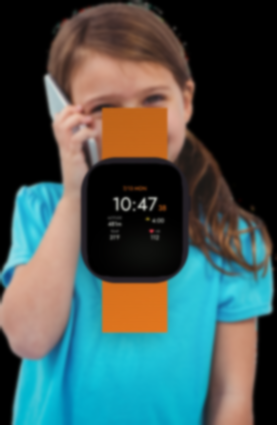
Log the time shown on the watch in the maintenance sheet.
10:47
